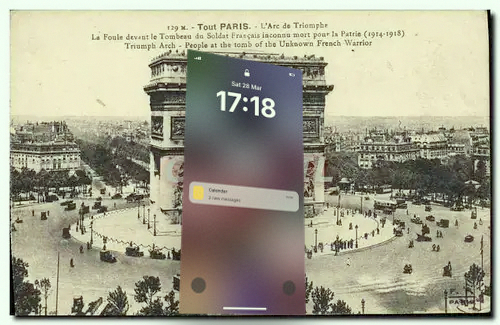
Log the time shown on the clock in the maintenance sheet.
17:18
